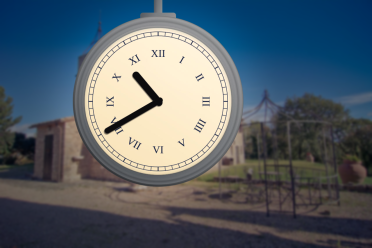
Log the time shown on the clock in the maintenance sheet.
10:40
